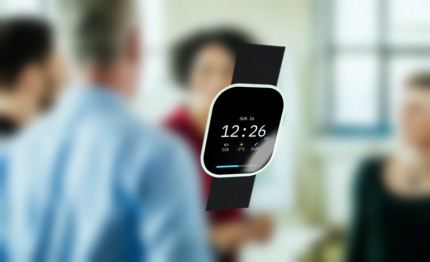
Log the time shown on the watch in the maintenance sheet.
12:26
